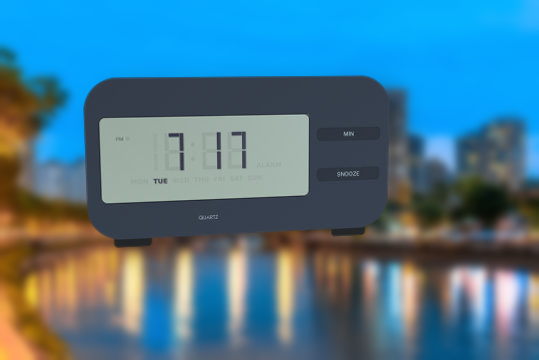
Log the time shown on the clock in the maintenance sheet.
7:17
